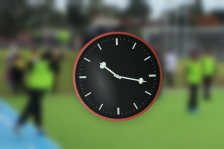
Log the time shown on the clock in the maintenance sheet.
10:17
